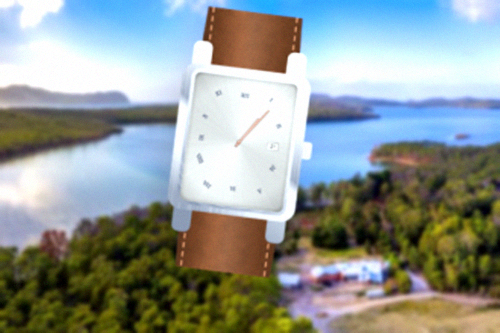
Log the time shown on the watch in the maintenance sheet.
1:06
